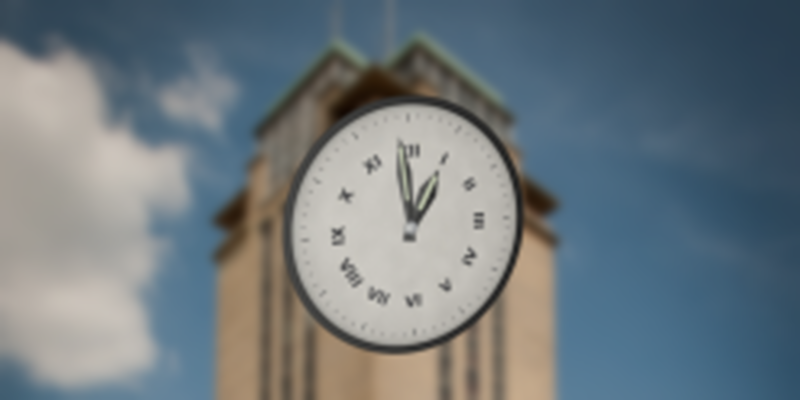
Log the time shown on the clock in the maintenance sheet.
12:59
